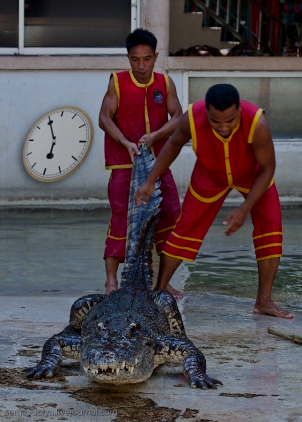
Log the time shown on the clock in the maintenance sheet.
5:55
